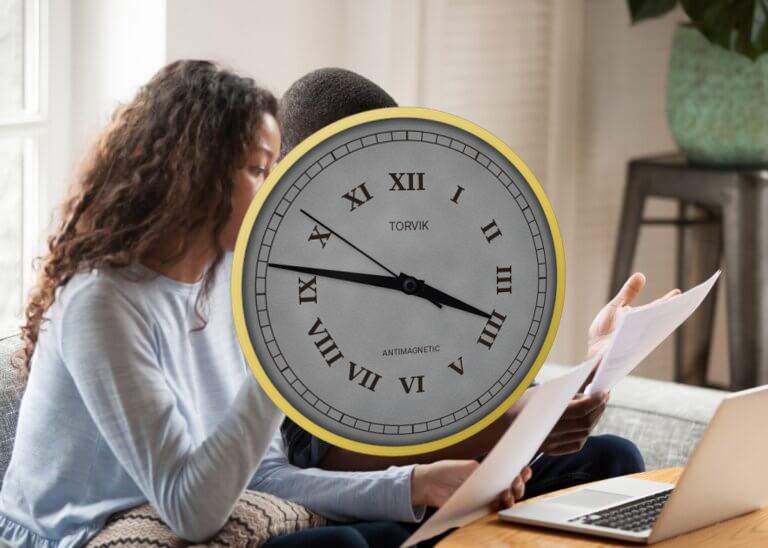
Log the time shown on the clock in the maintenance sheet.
3:46:51
